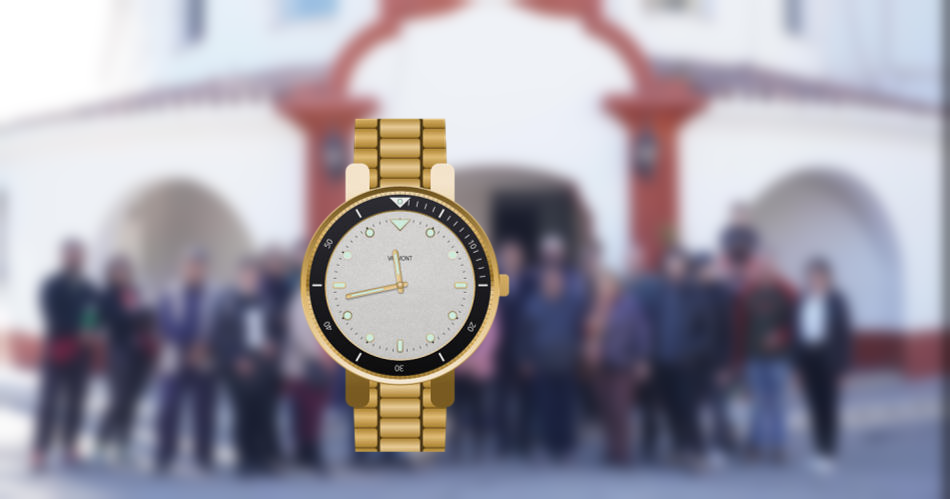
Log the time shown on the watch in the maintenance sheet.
11:43
